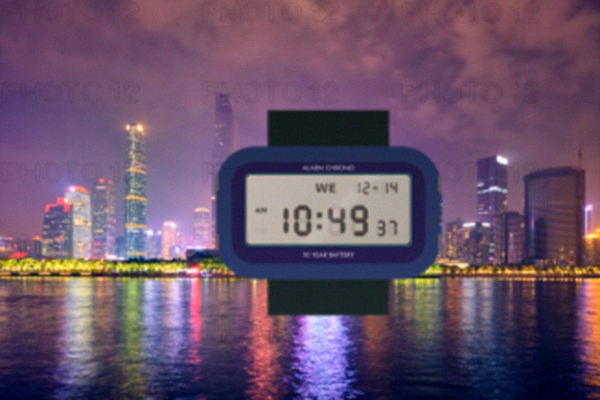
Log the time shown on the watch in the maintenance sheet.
10:49:37
